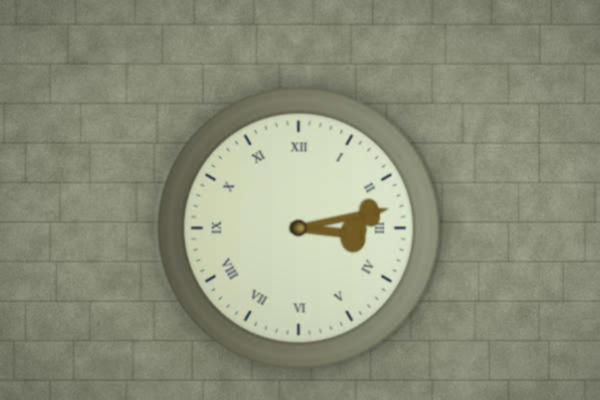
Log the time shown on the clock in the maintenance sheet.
3:13
